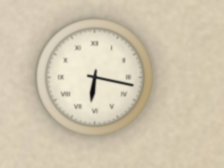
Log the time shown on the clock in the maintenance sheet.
6:17
